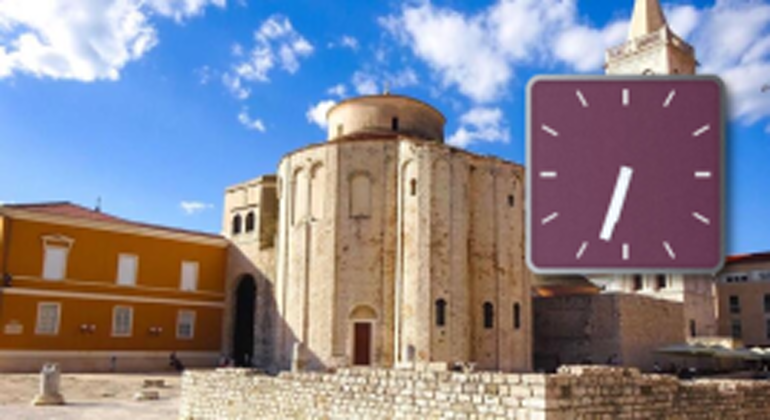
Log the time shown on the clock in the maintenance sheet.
6:33
